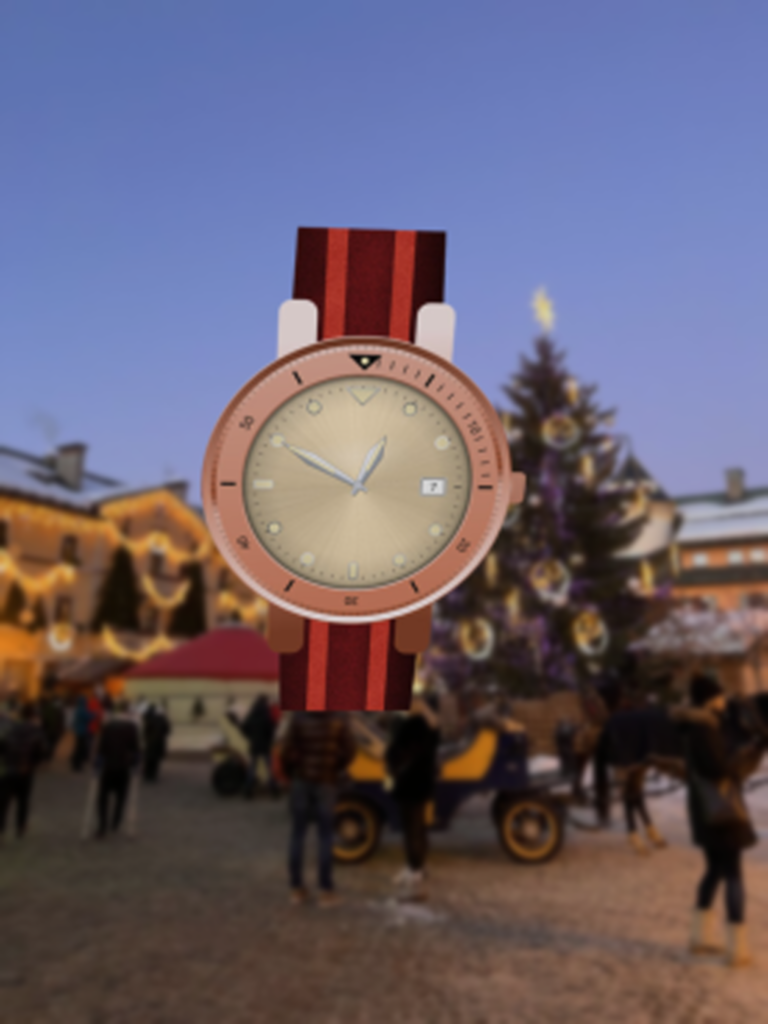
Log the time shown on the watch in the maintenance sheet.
12:50
